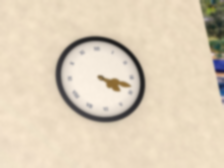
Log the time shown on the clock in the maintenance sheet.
4:18
